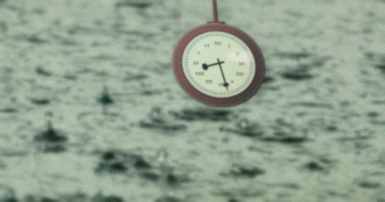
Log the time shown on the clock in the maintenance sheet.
8:28
